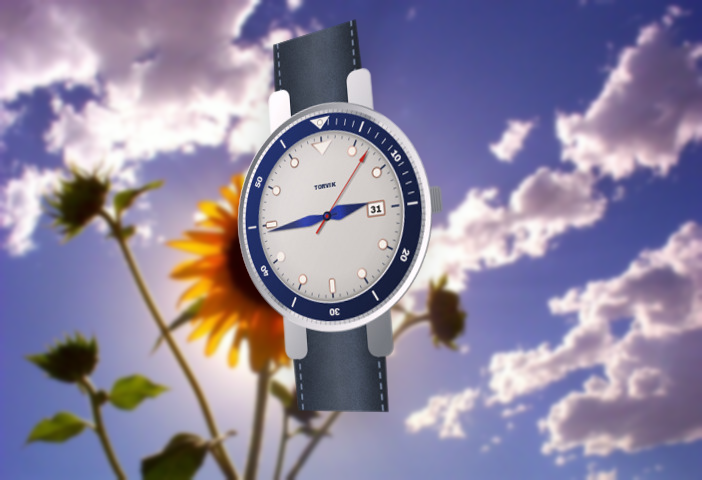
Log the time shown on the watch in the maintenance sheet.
2:44:07
